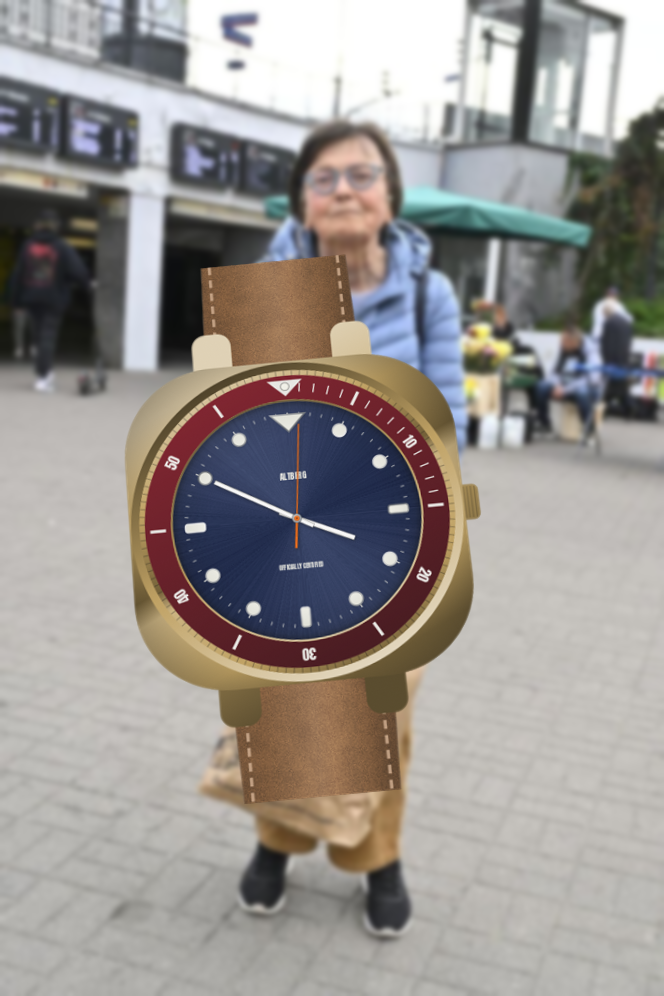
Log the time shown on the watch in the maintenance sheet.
3:50:01
